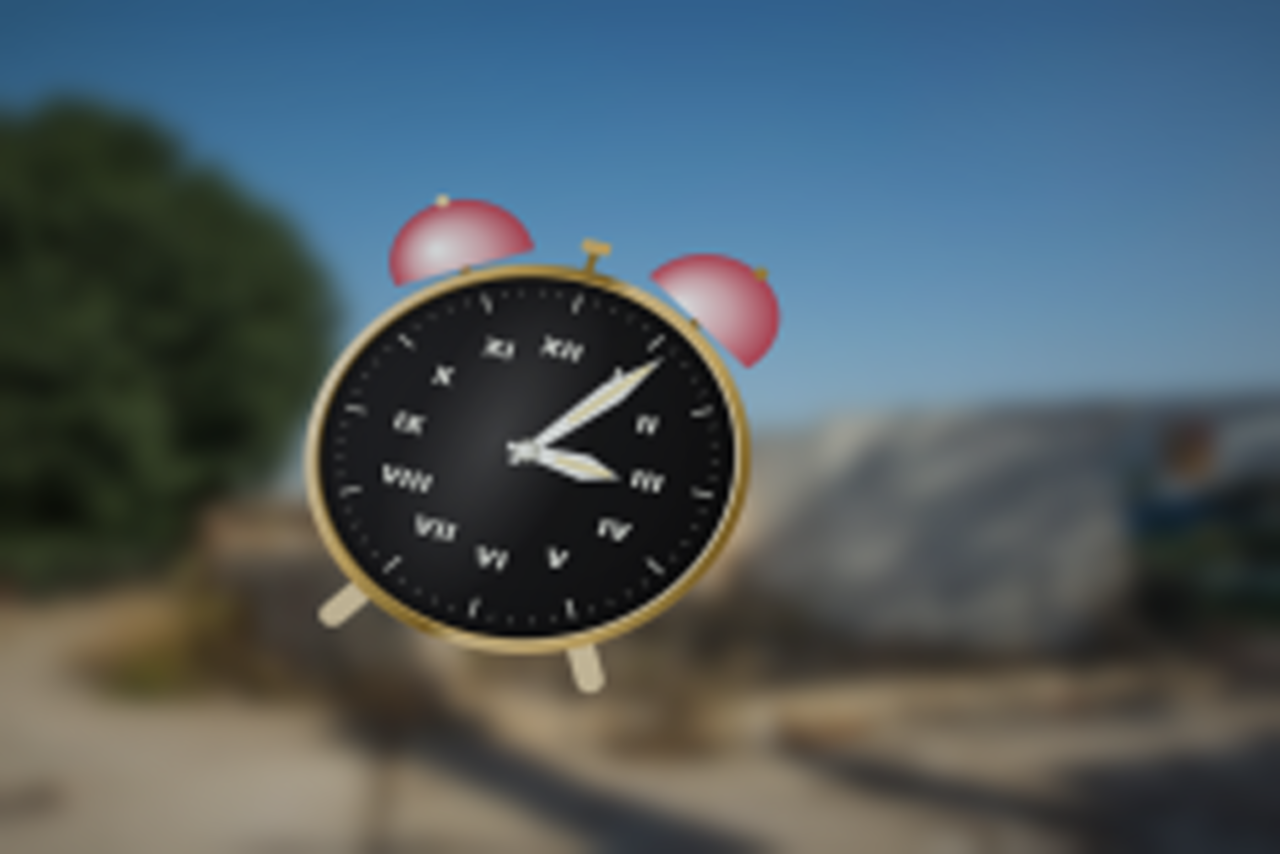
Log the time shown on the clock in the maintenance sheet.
3:06
